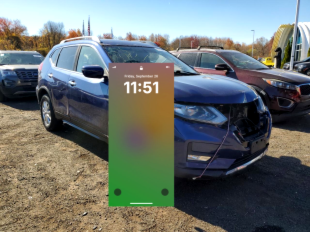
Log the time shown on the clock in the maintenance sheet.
11:51
